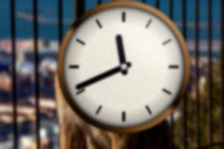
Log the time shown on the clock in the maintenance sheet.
11:41
